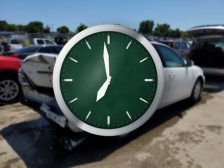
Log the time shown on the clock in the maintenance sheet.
6:59
